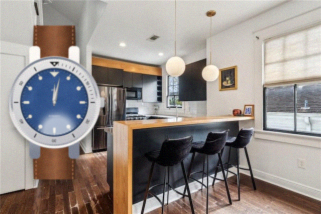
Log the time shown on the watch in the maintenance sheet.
12:02
